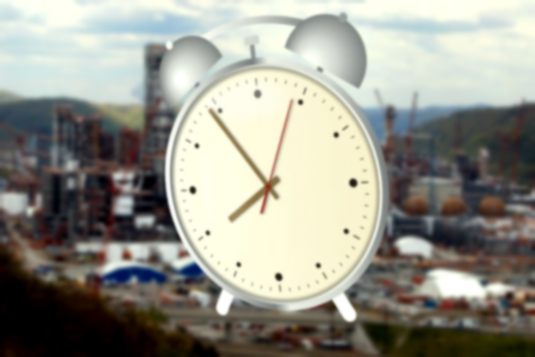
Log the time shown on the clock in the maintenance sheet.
7:54:04
